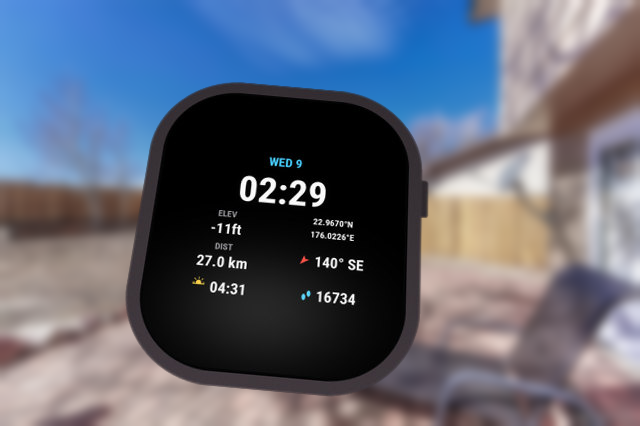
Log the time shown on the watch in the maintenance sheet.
2:29
